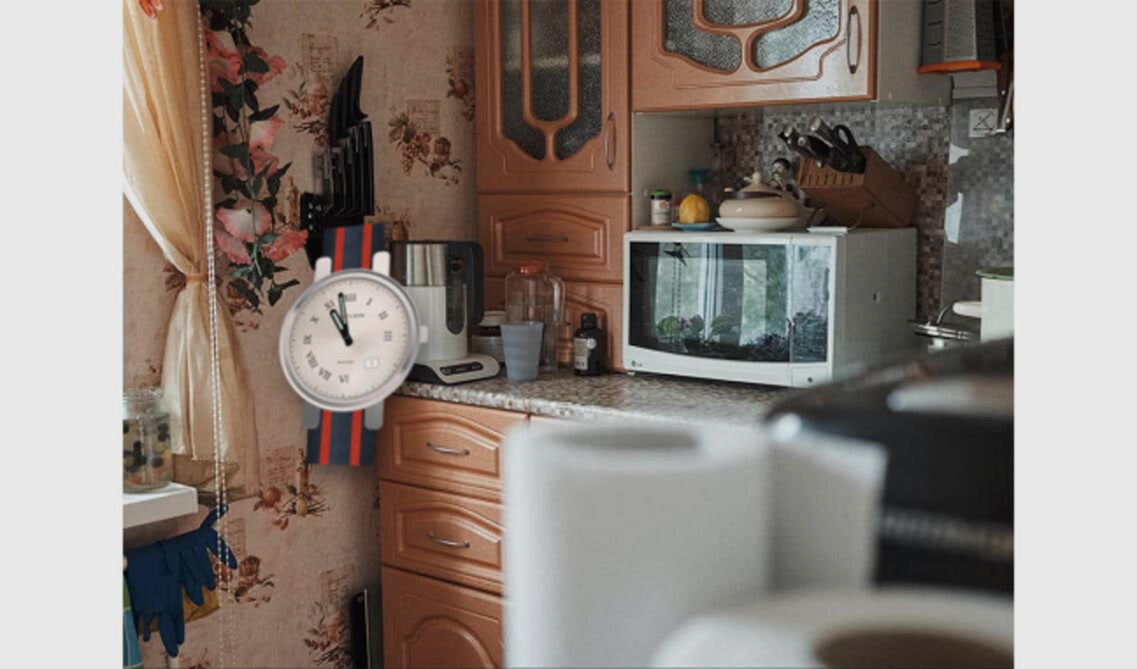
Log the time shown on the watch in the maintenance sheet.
10:58
